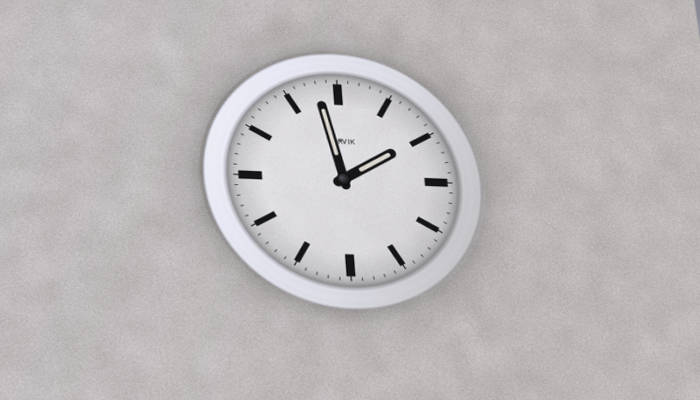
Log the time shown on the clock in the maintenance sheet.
1:58
